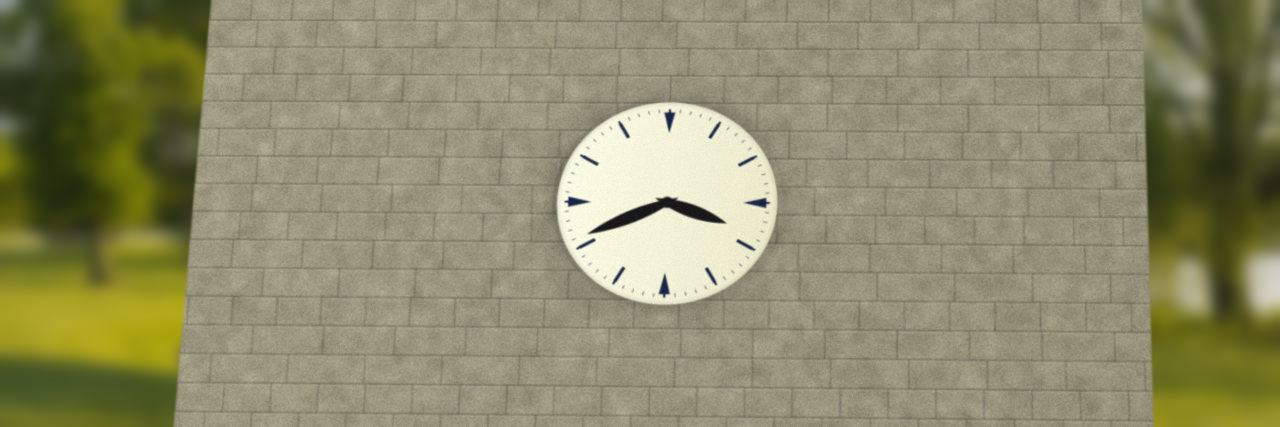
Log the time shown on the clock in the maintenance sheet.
3:41
